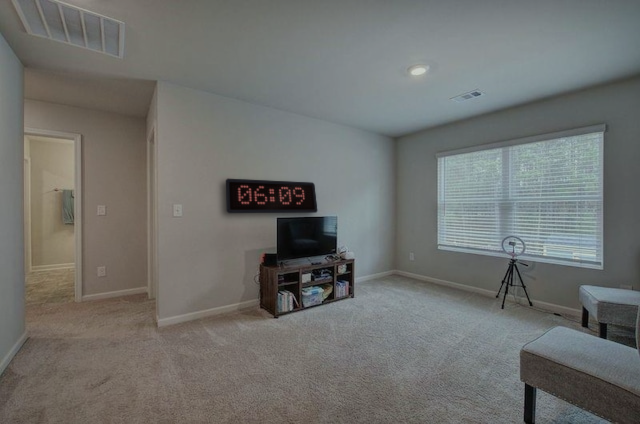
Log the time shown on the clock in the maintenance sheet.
6:09
